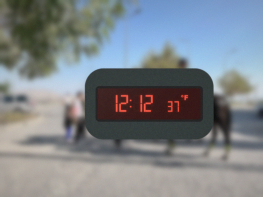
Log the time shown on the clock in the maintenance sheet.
12:12
